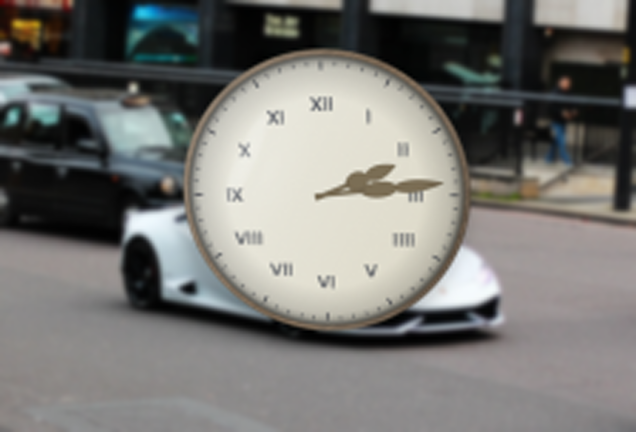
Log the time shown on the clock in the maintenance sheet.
2:14
